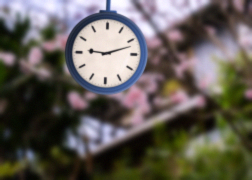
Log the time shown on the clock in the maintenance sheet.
9:12
